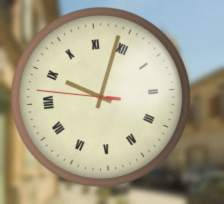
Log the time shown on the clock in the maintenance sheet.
8:58:42
